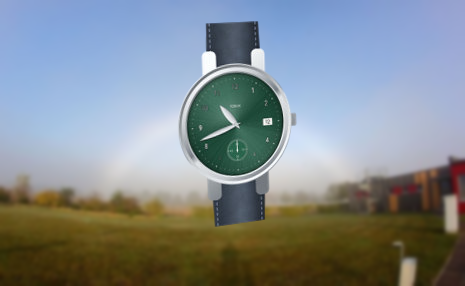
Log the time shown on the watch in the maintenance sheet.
10:42
